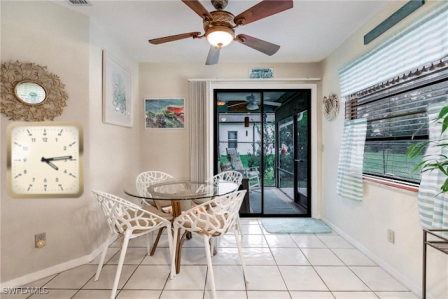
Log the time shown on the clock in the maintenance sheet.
4:14
